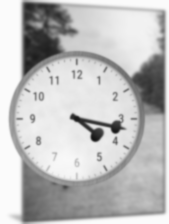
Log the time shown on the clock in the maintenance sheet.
4:17
